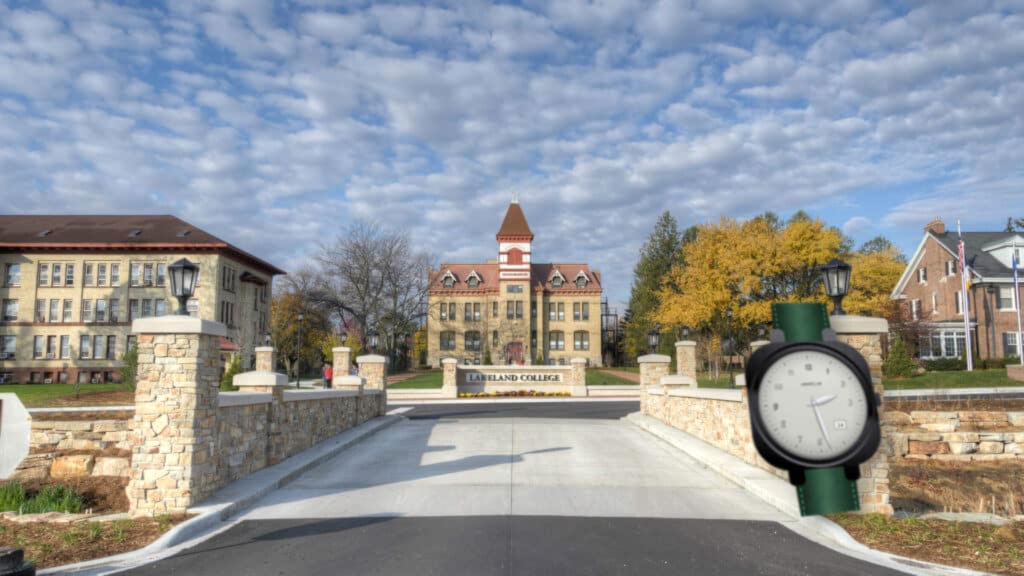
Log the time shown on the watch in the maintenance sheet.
2:28
